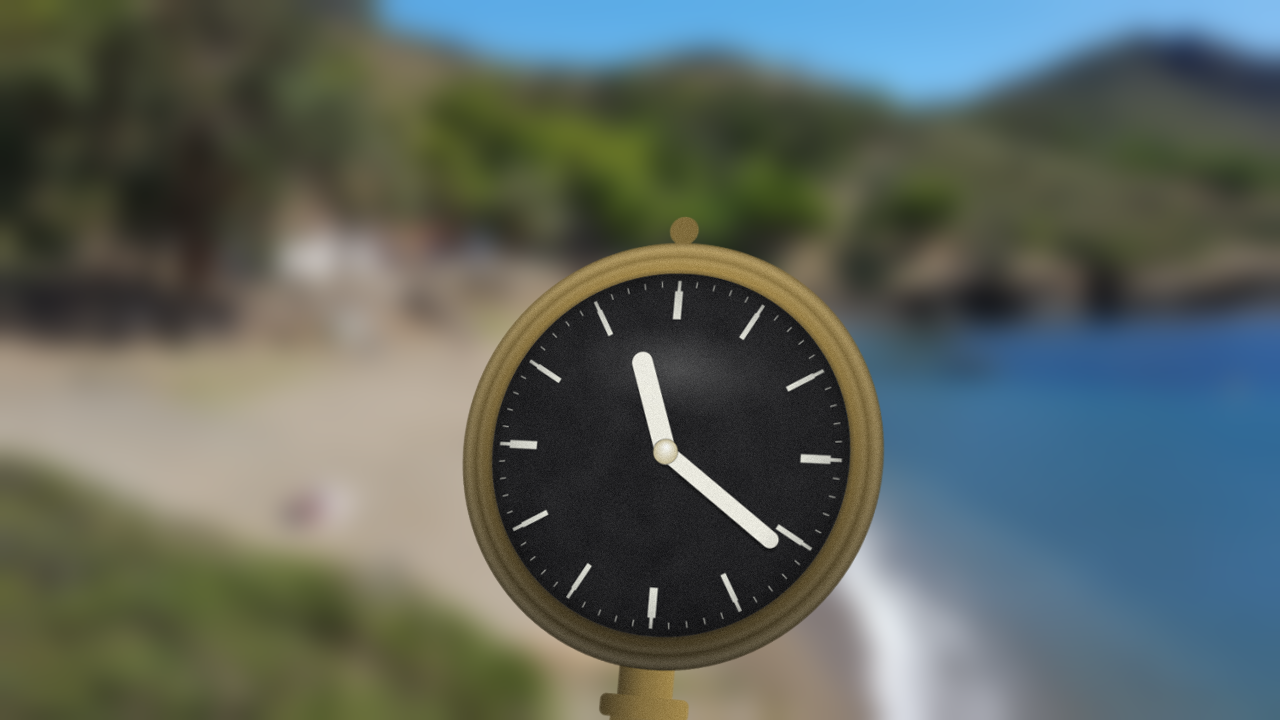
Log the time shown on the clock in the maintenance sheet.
11:21
